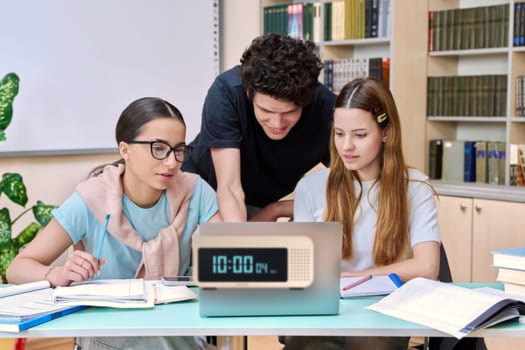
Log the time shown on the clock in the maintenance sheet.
10:00
